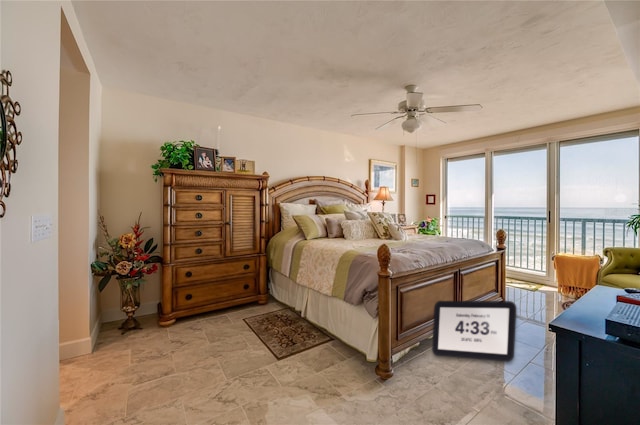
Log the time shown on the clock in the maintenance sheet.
4:33
